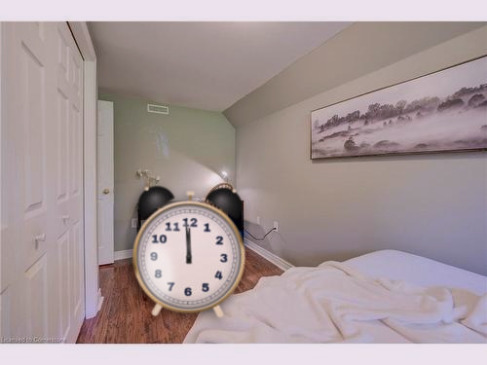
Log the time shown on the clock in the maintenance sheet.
11:59
